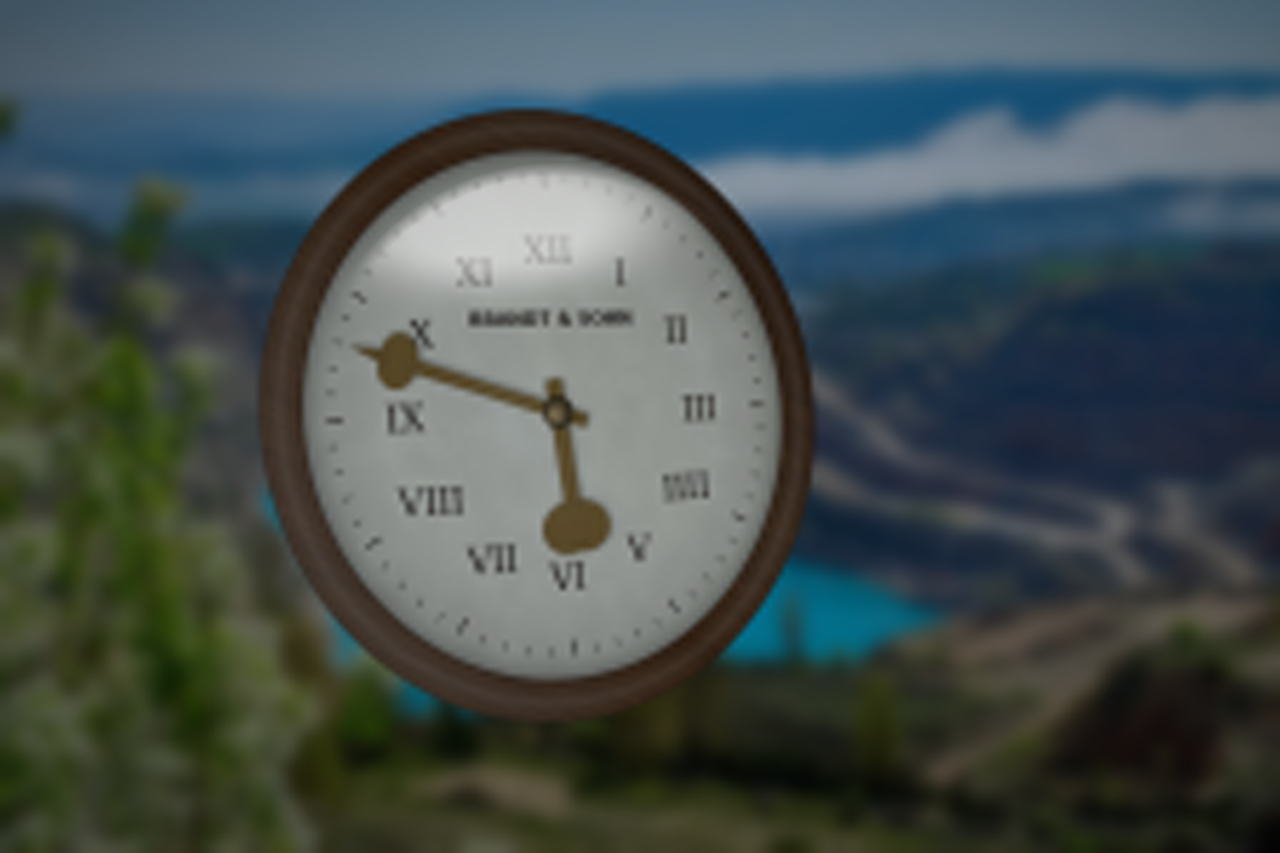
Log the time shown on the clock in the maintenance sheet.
5:48
